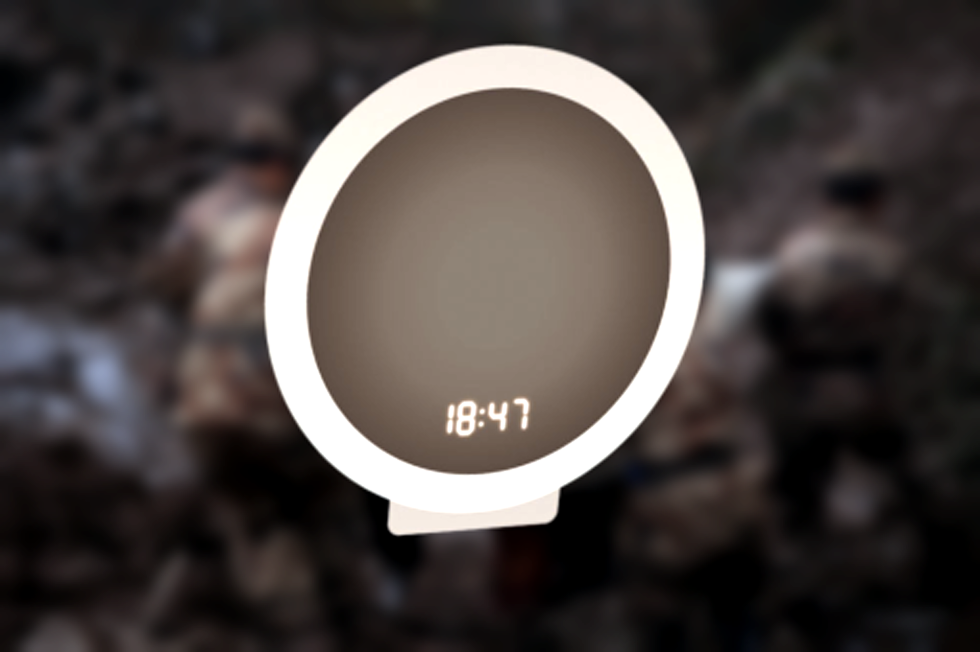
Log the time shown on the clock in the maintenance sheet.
18:47
